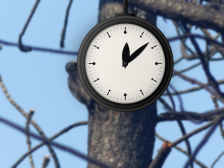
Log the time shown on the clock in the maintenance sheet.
12:08
